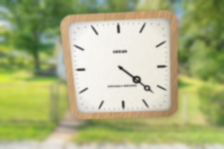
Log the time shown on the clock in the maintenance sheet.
4:22
